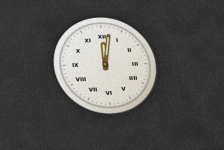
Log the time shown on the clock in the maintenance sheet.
12:02
